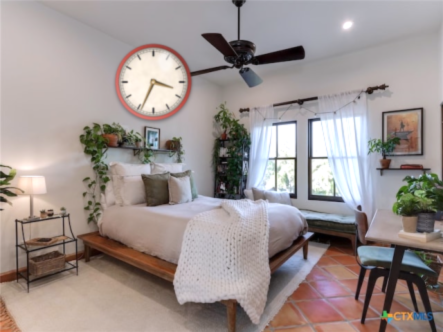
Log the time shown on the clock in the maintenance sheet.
3:34
